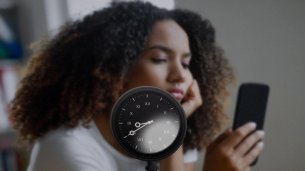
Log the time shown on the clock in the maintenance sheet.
8:40
